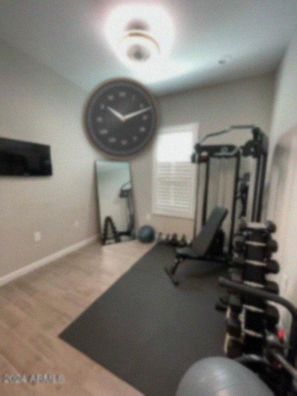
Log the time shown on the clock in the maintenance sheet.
10:12
